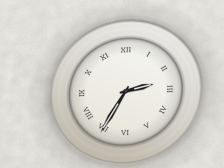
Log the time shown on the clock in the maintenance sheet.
2:35
